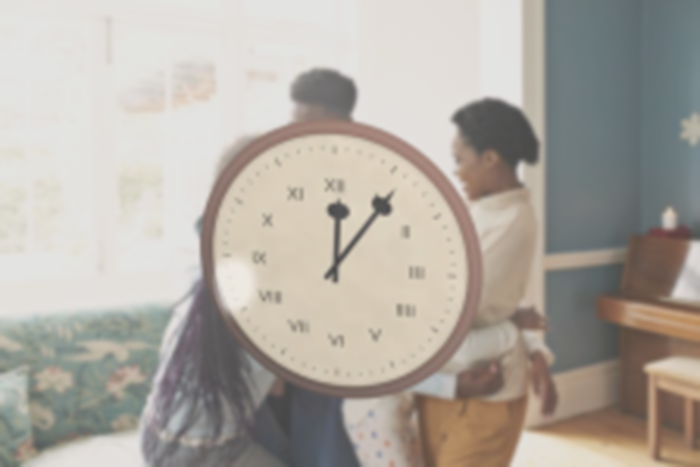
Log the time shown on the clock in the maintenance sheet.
12:06
